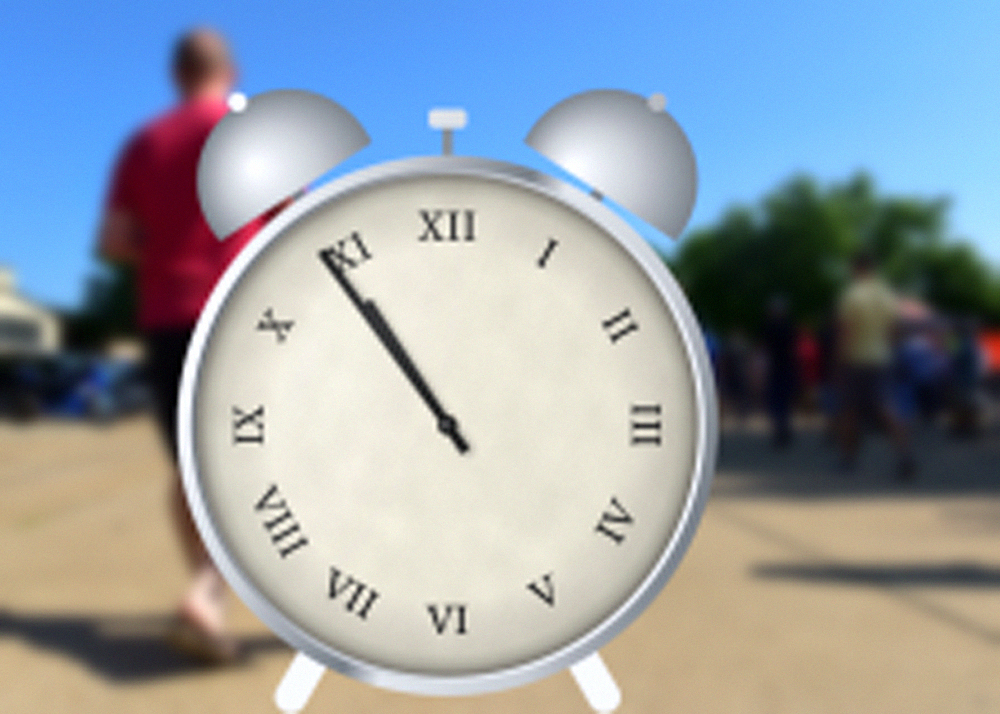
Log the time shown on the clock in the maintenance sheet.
10:54
